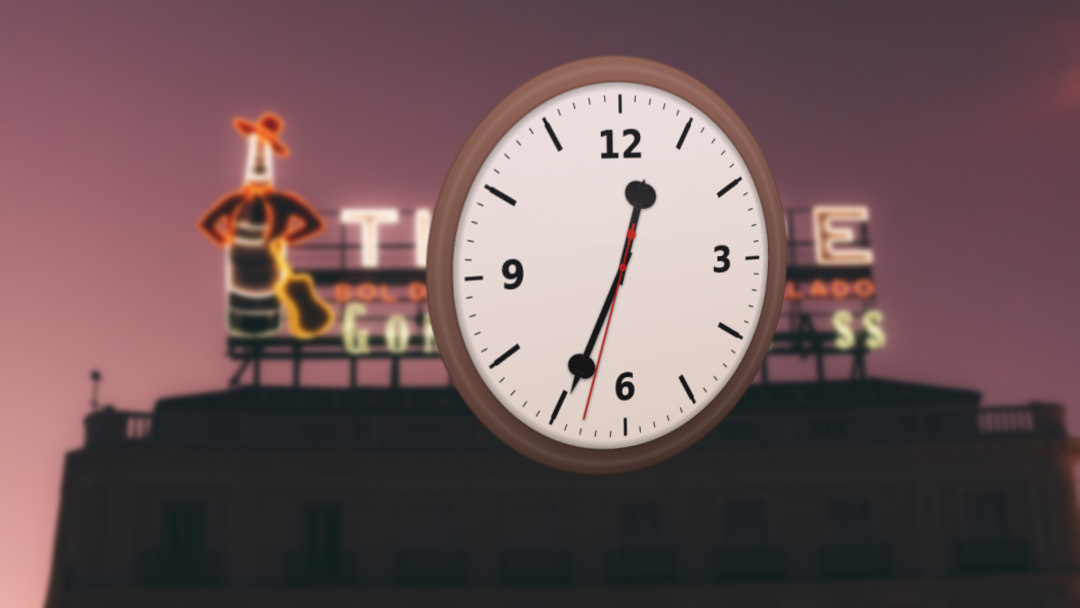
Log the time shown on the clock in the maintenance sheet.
12:34:33
